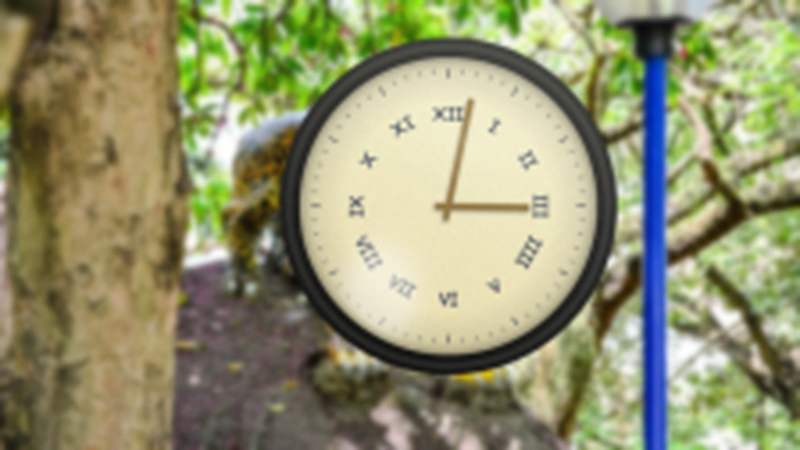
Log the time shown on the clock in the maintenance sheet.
3:02
